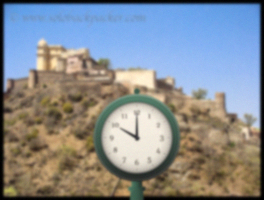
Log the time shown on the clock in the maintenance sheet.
10:00
